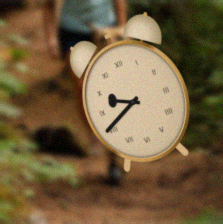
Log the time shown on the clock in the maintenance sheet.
9:41
